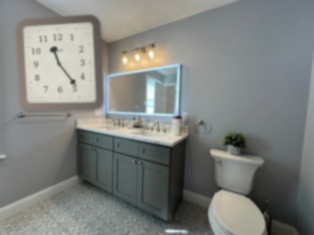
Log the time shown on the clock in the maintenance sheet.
11:24
